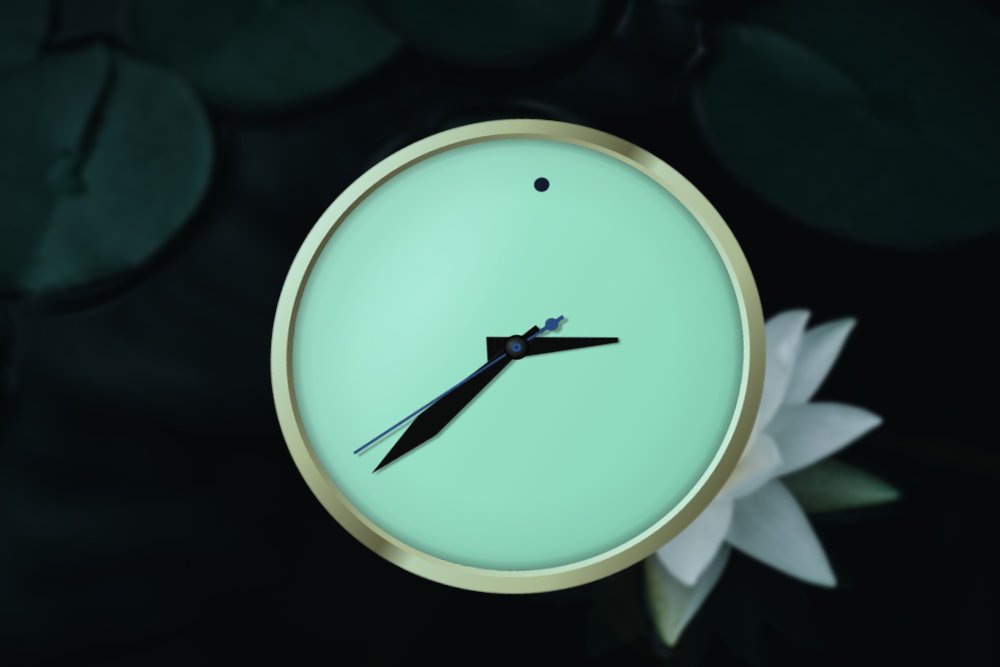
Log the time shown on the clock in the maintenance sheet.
2:36:38
